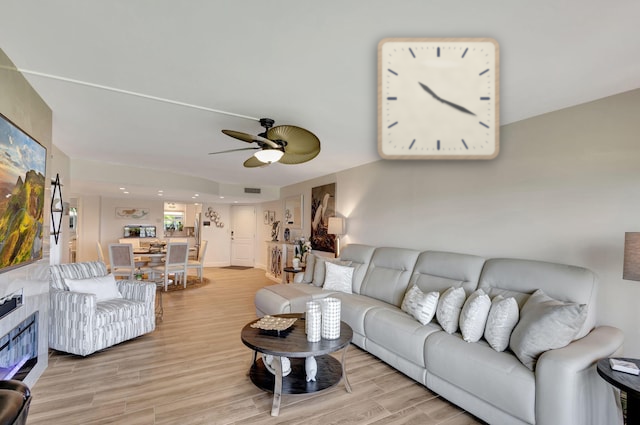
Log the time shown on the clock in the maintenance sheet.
10:19
